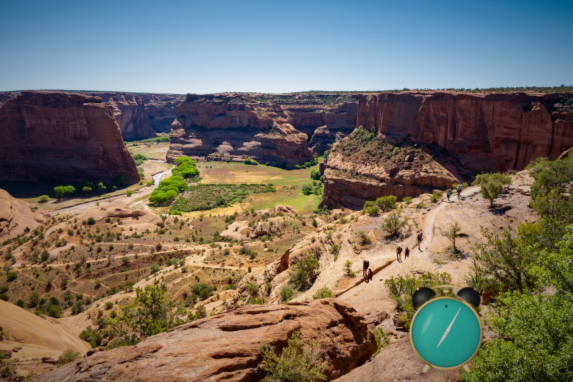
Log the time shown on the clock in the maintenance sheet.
7:05
